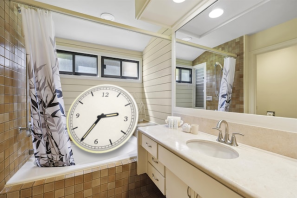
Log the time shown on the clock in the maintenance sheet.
2:35
